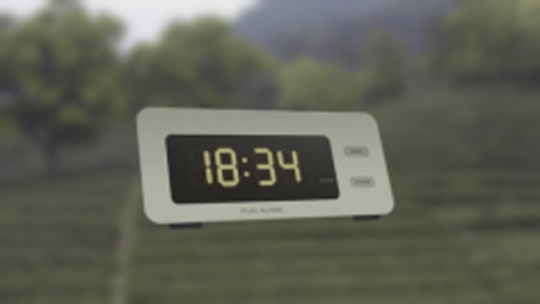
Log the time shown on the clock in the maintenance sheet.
18:34
